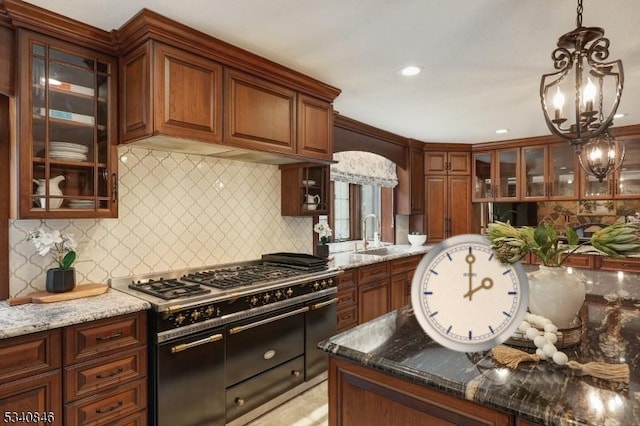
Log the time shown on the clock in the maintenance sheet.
2:00
